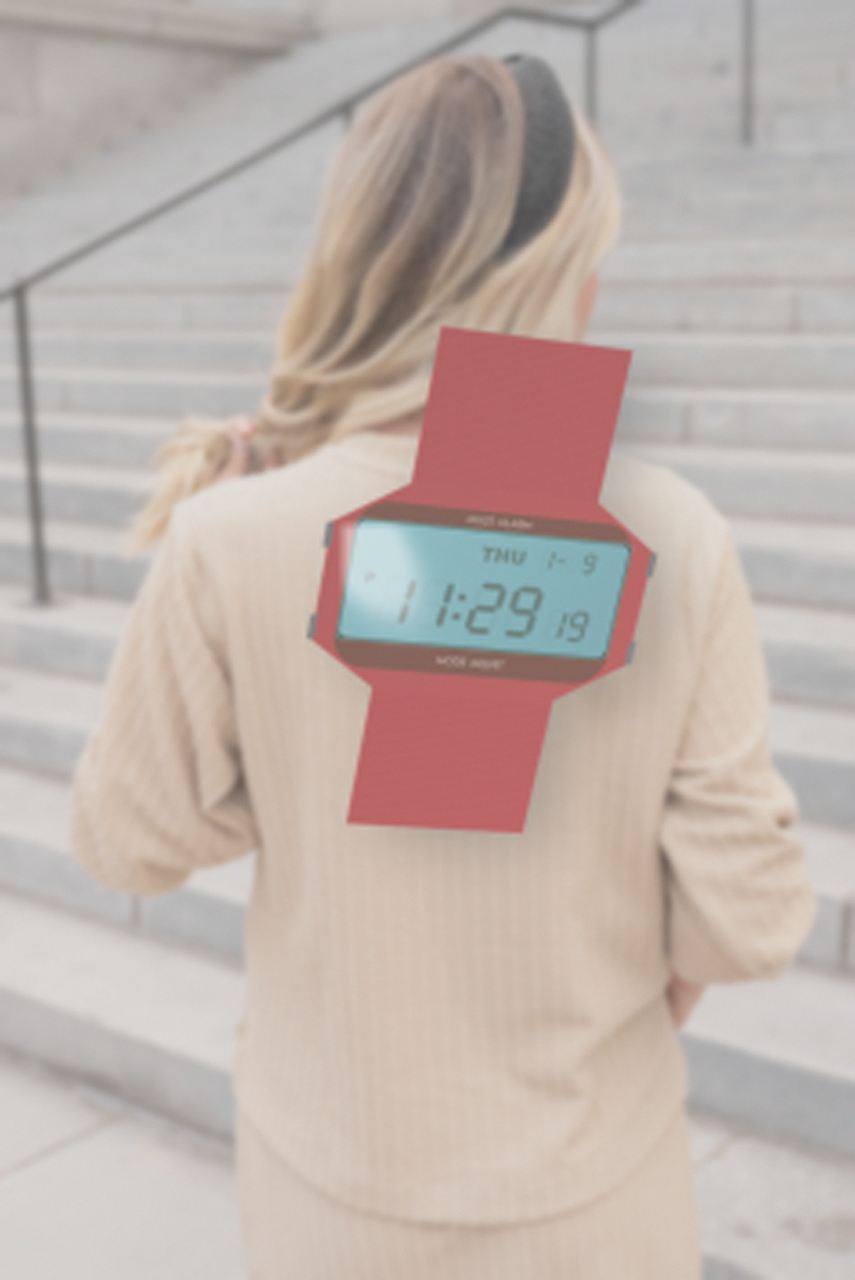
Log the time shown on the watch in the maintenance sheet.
11:29:19
